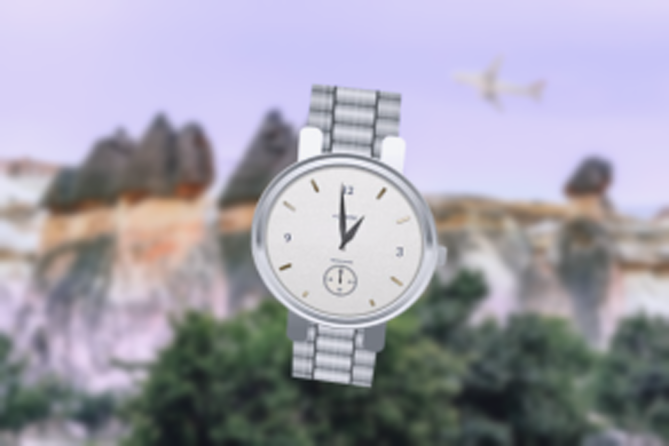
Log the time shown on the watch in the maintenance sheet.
12:59
